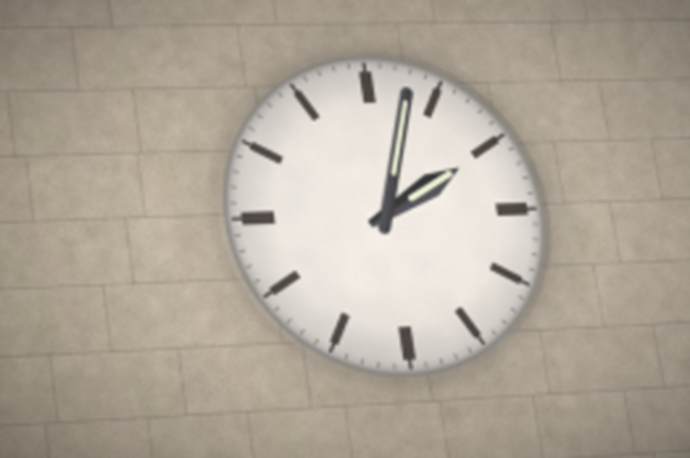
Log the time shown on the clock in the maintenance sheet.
2:03
